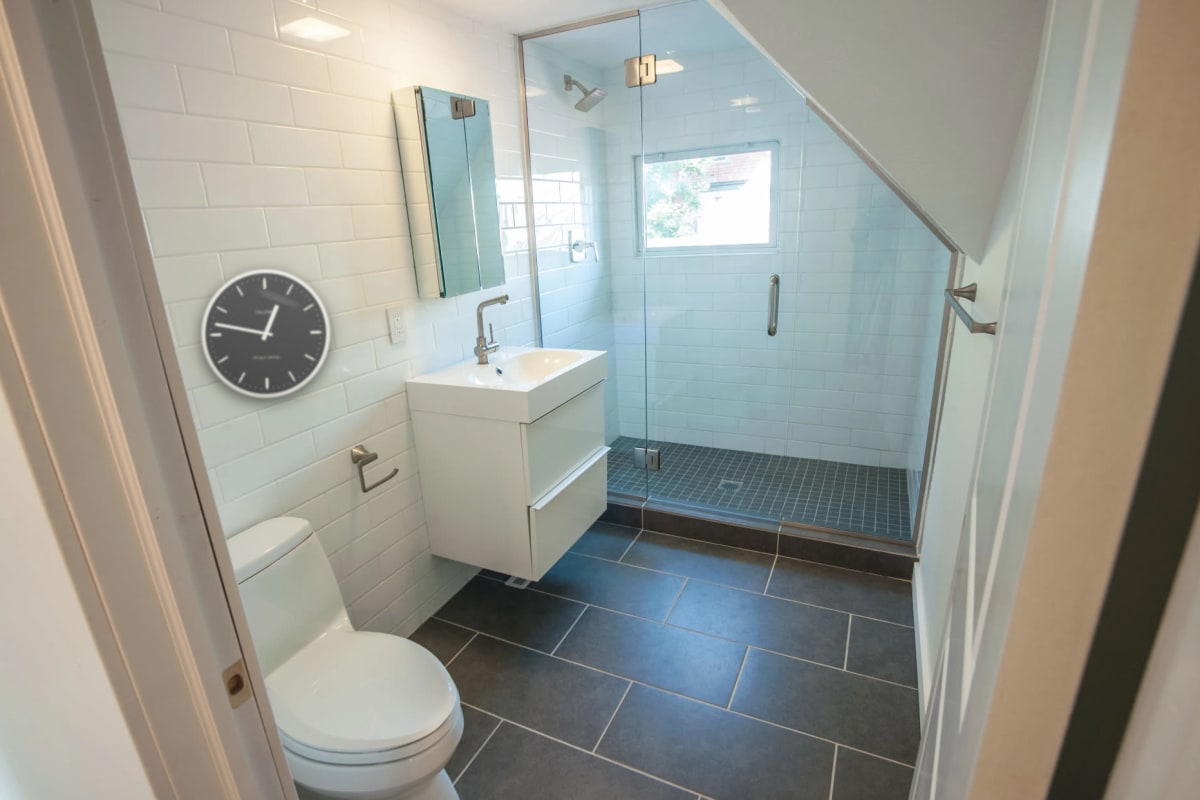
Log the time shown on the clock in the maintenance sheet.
12:47
